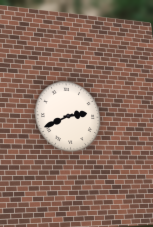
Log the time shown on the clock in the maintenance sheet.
2:41
